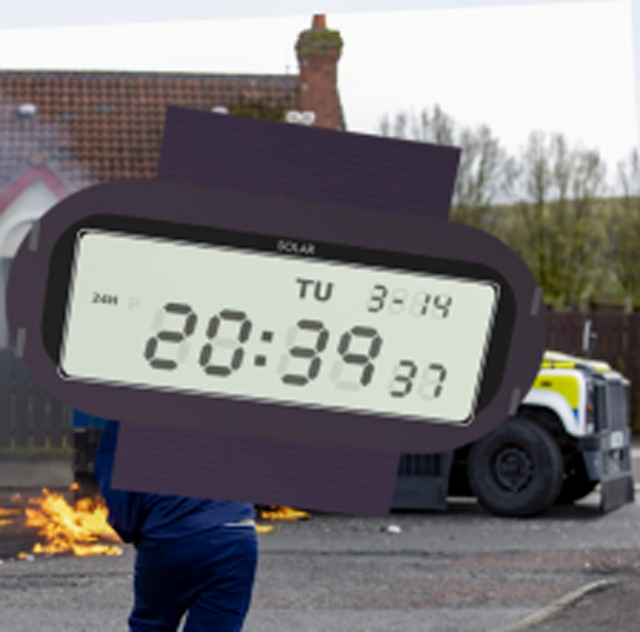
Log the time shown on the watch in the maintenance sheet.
20:39:37
